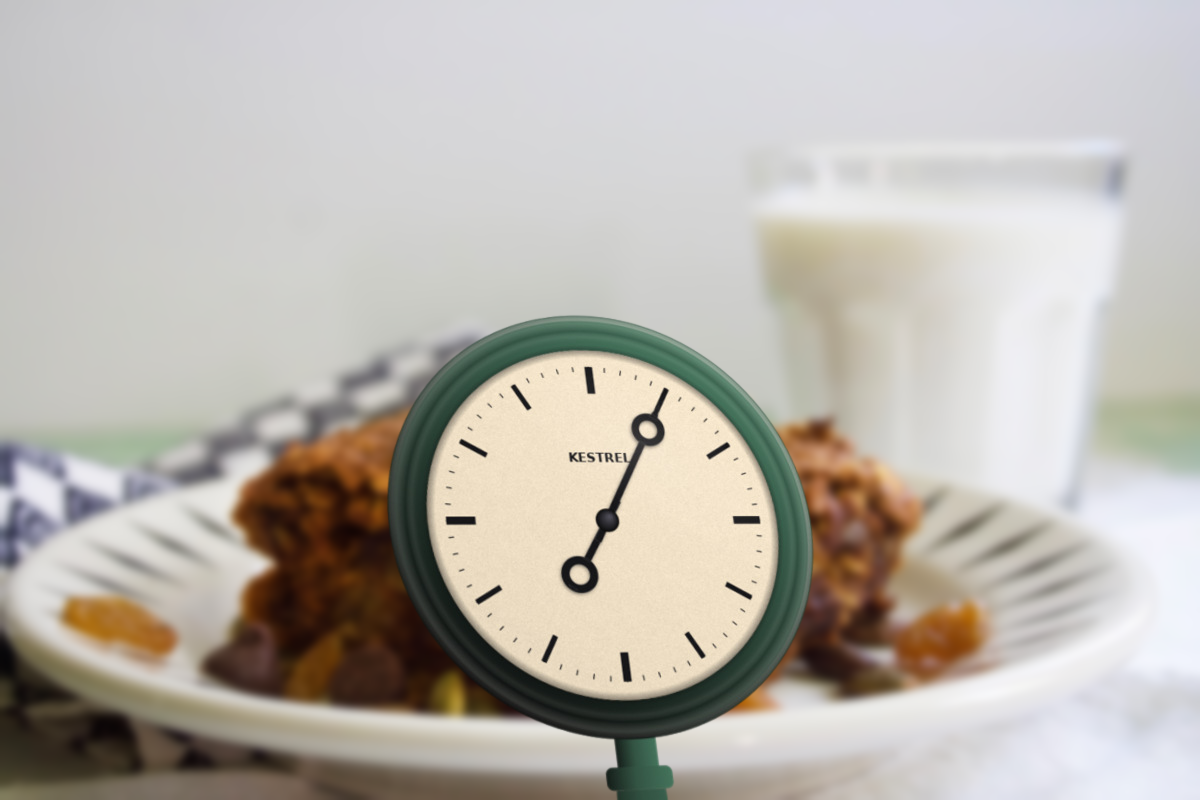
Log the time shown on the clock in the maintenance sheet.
7:05
